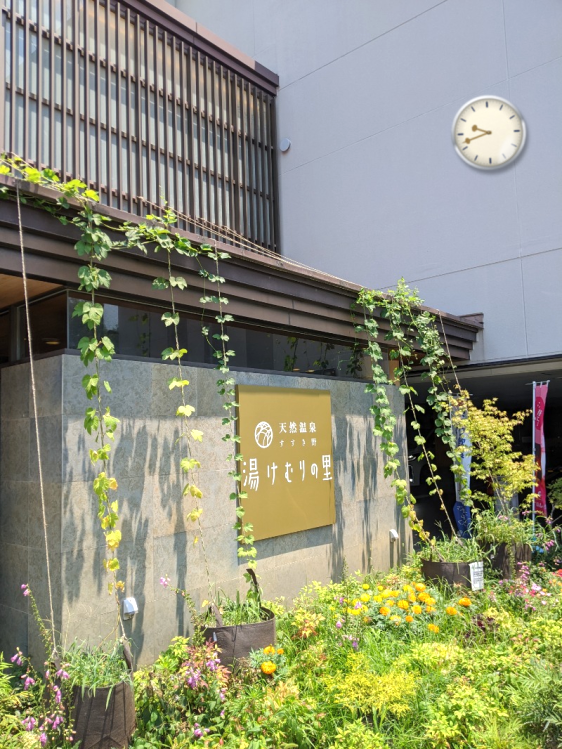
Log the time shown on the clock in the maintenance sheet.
9:42
